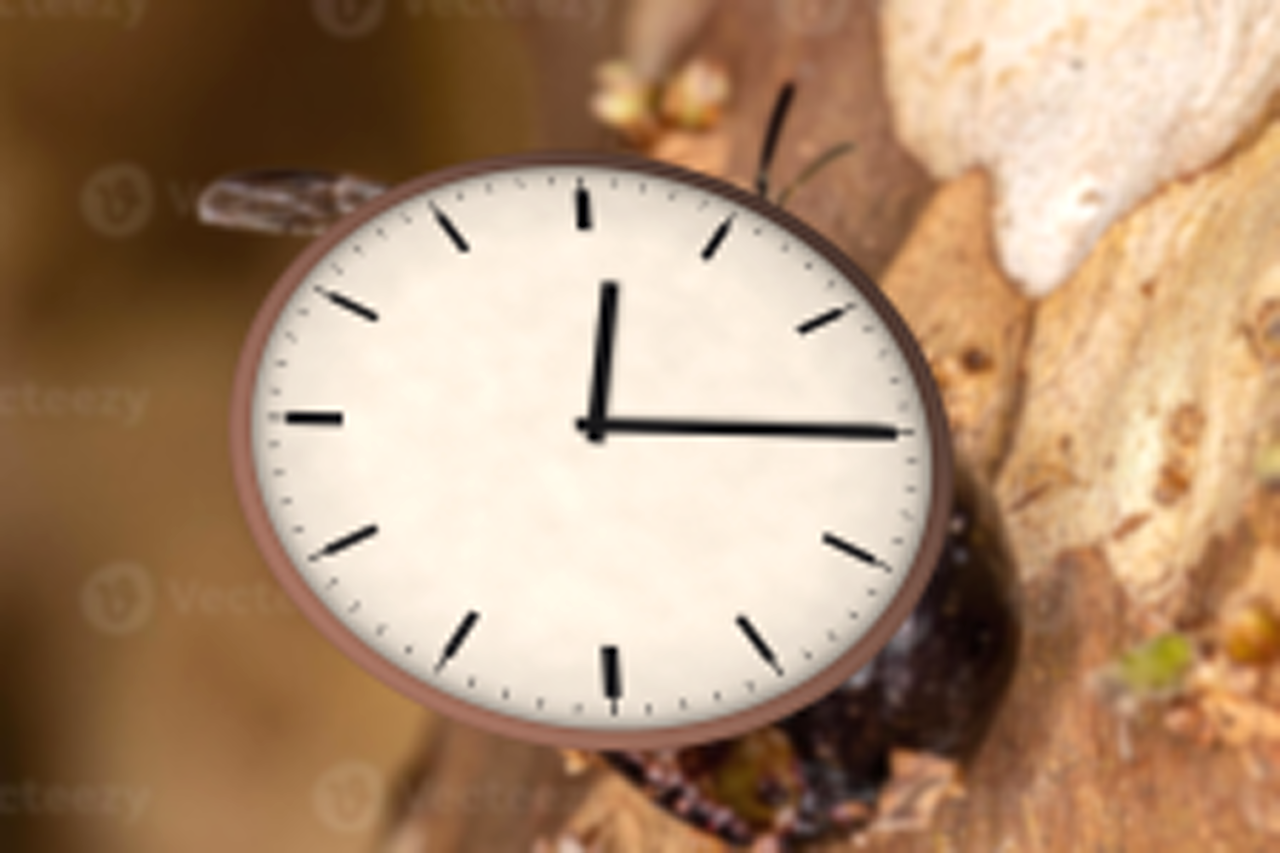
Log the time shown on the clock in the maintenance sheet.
12:15
